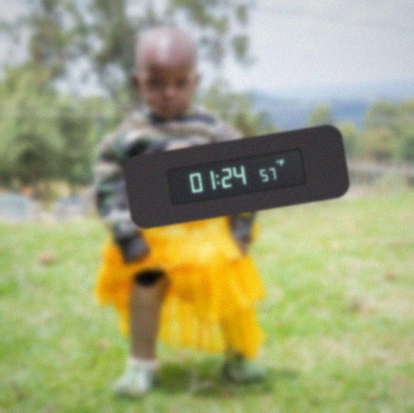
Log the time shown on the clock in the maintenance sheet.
1:24
